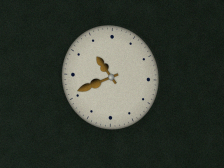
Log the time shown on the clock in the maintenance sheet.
10:41
